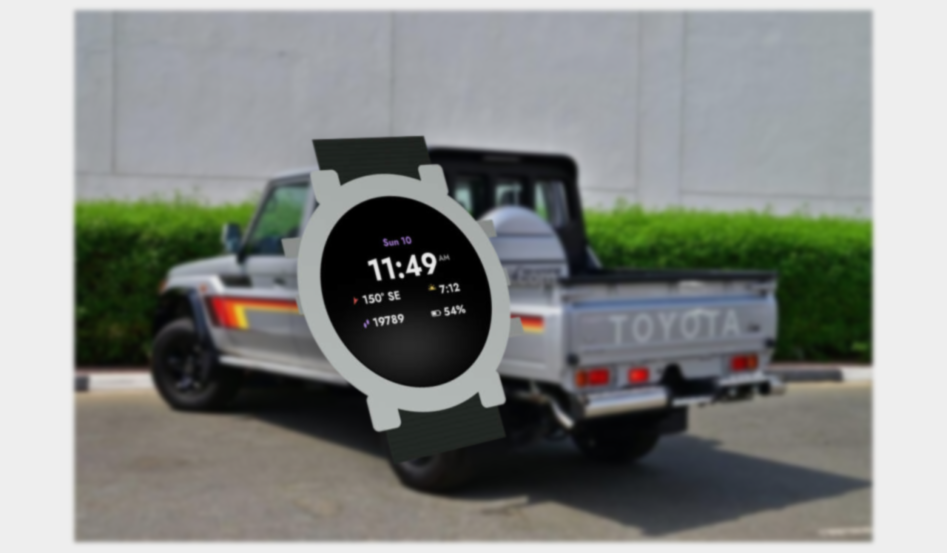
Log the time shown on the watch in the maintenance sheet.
11:49
